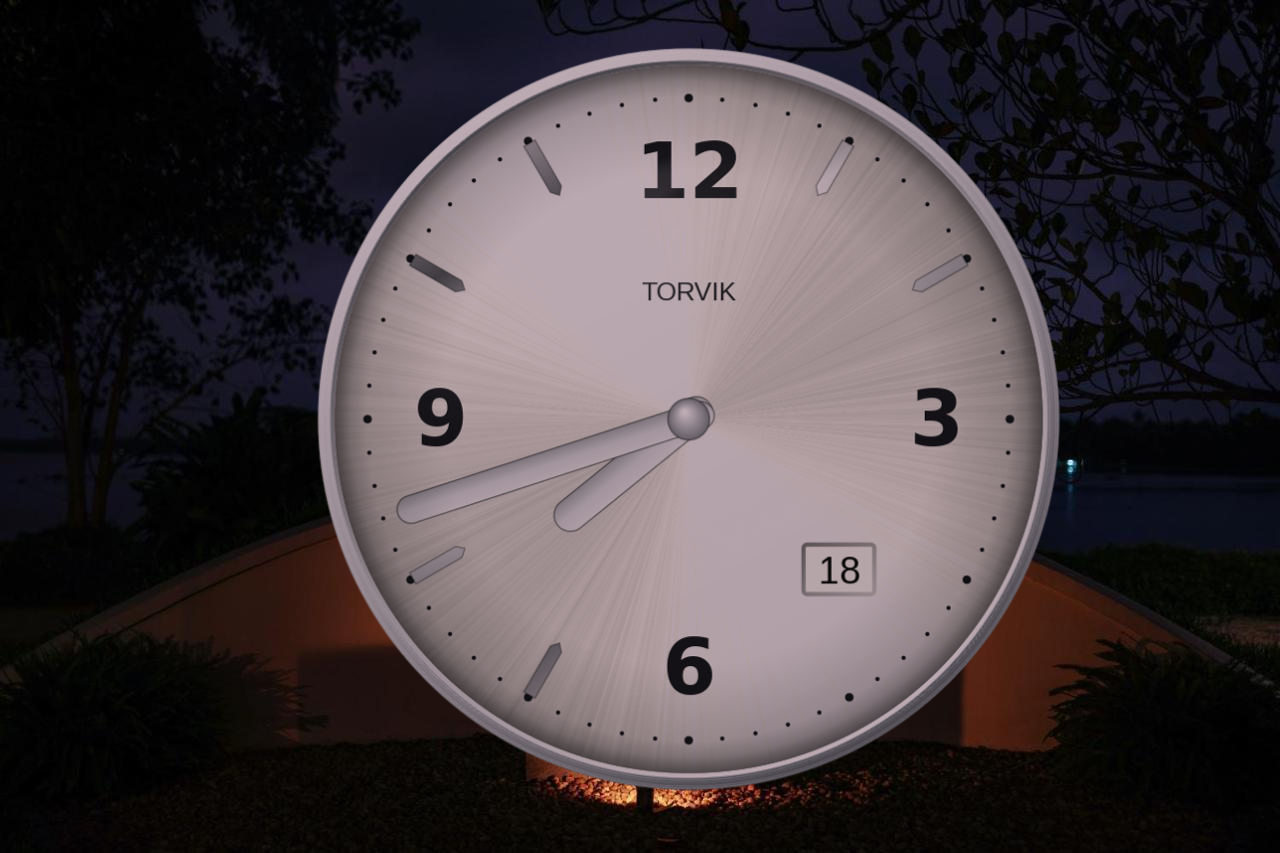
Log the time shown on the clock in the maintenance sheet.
7:42
